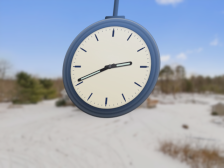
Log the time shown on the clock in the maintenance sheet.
2:41
